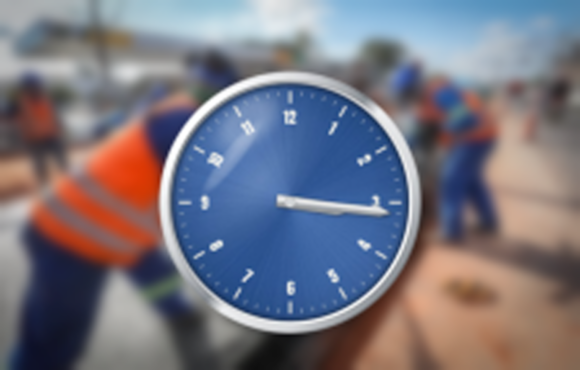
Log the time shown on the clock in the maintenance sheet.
3:16
